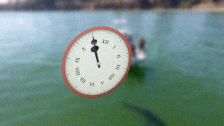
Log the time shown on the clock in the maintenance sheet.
10:55
